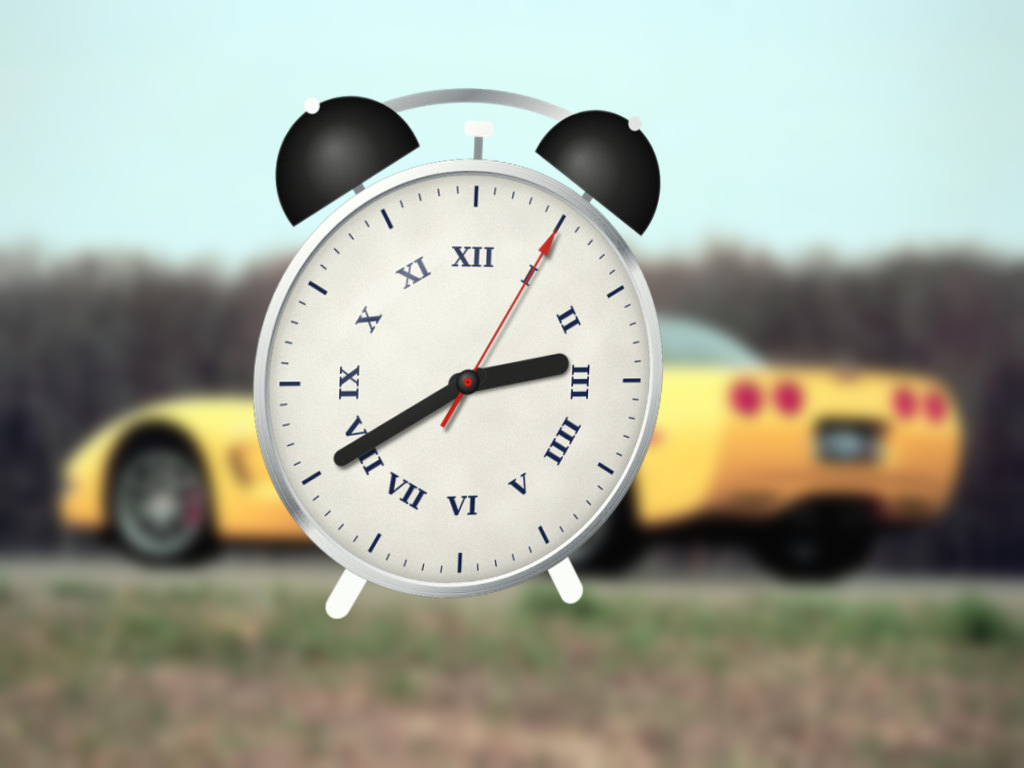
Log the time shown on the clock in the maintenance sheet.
2:40:05
